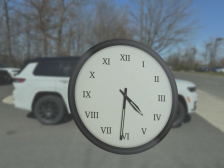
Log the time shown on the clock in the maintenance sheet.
4:31
